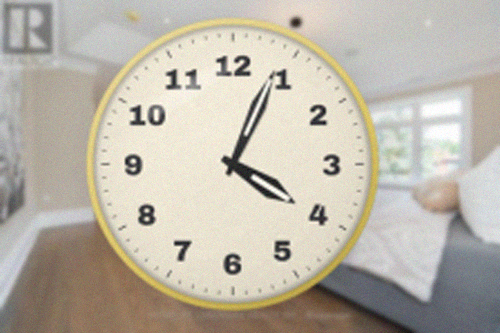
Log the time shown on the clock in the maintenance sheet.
4:04
